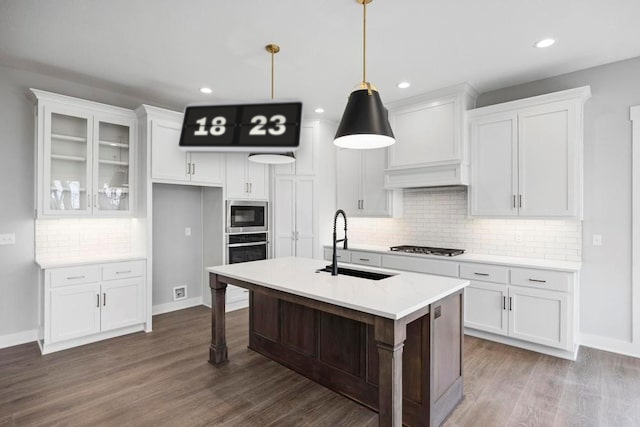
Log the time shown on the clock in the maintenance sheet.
18:23
